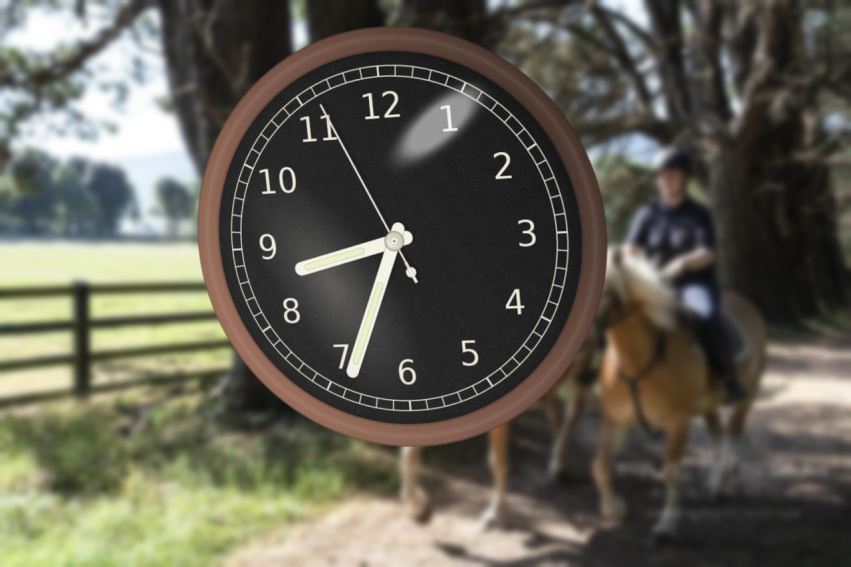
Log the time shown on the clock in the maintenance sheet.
8:33:56
